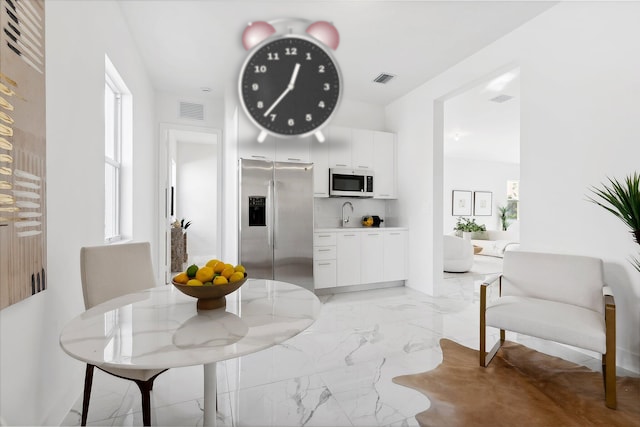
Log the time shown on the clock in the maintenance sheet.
12:37
